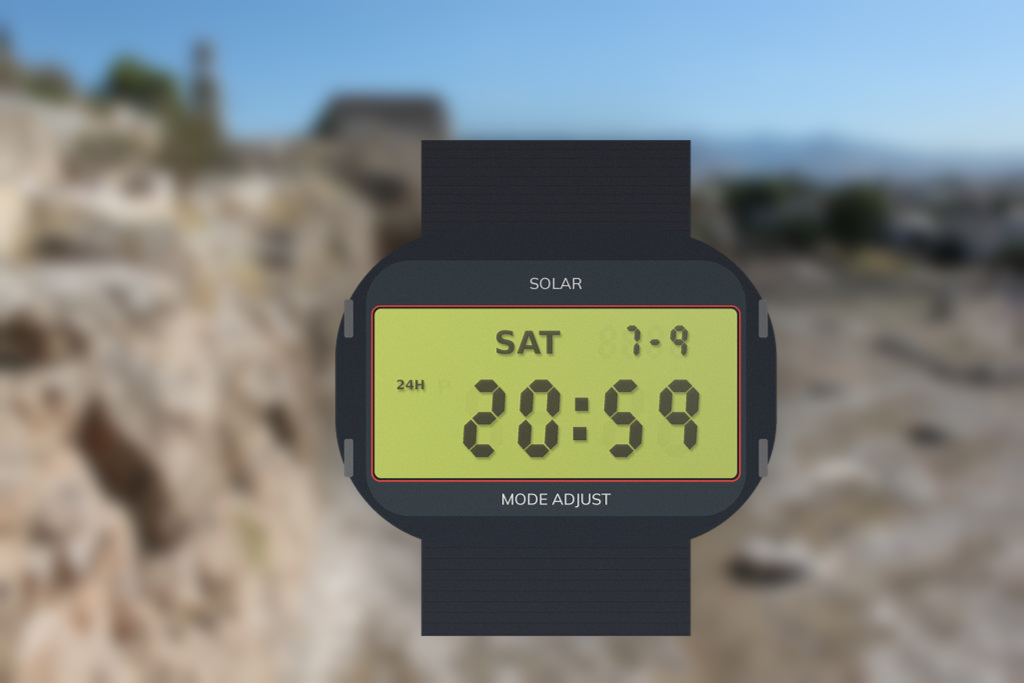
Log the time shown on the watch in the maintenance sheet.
20:59
